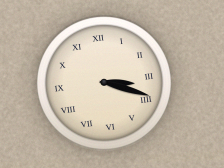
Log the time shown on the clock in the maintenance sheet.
3:19
